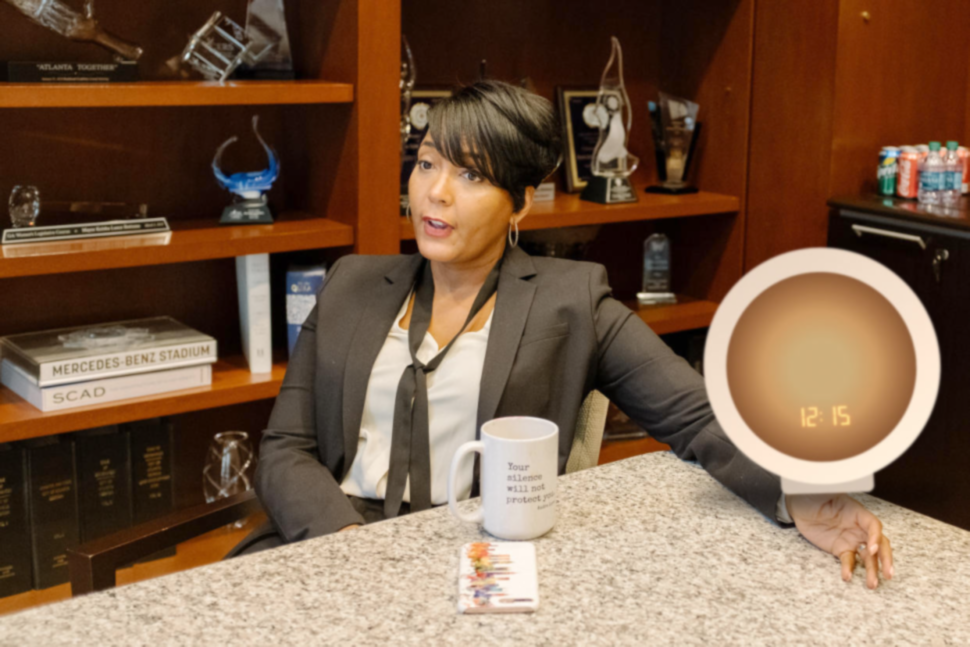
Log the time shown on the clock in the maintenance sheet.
12:15
